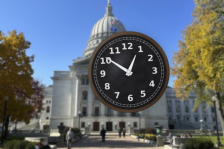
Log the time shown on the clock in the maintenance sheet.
12:51
